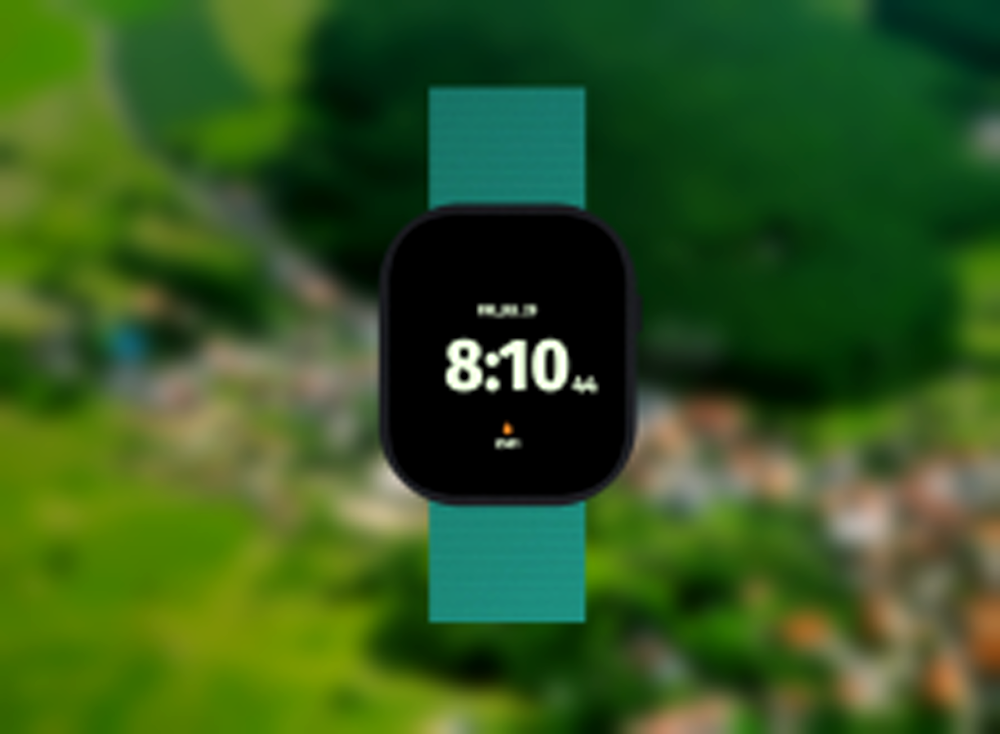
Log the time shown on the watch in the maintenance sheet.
8:10
